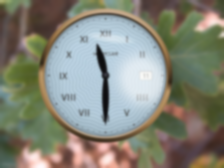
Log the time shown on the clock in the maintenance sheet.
11:30
